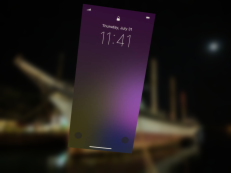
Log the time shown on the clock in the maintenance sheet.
11:41
